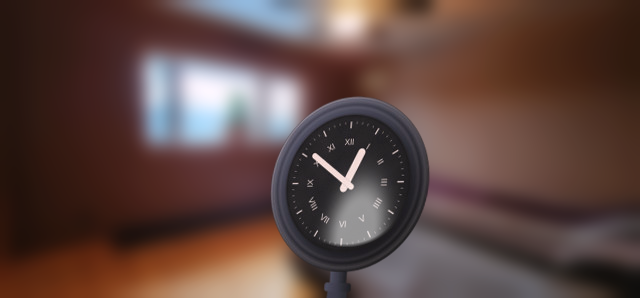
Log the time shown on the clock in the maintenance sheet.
12:51
